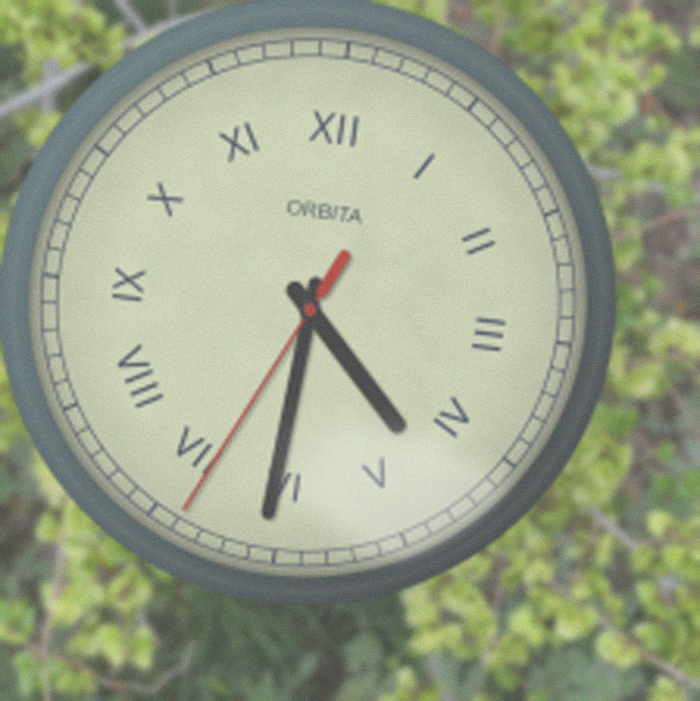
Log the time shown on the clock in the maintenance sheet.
4:30:34
